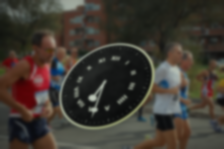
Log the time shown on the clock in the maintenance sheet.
6:29
